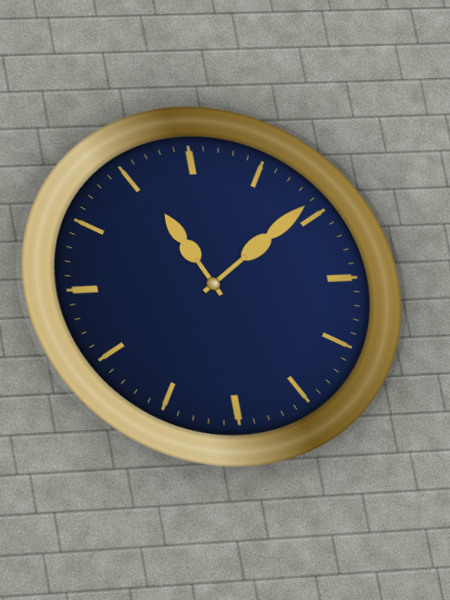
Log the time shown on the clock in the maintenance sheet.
11:09
